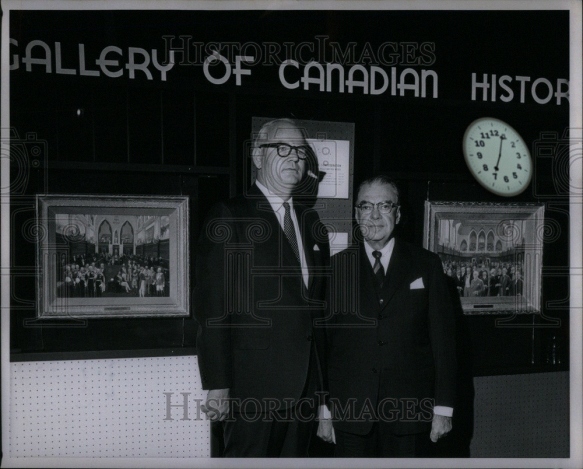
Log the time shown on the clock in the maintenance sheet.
7:04
